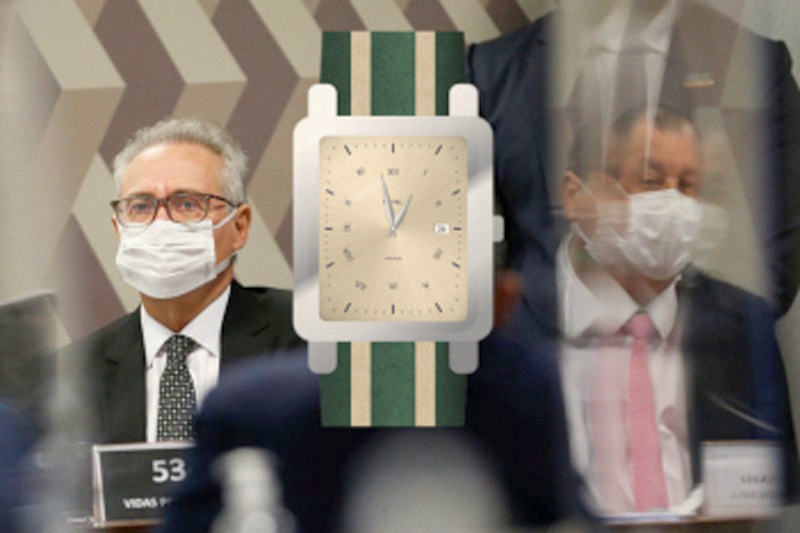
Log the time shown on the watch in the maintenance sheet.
12:58
